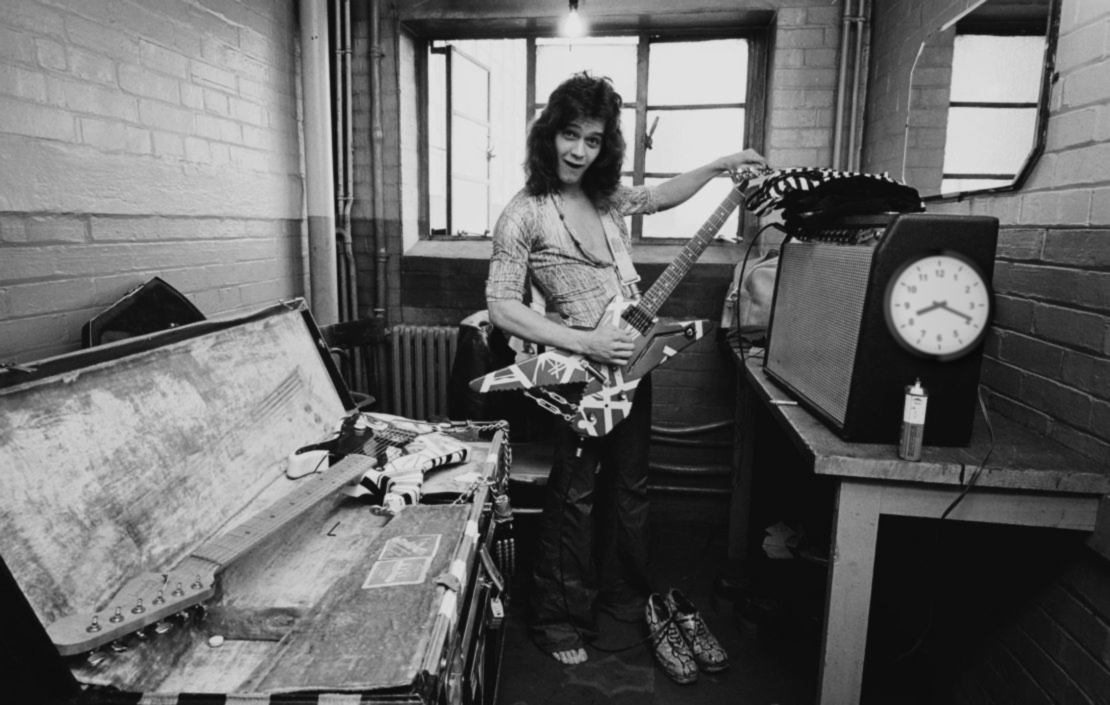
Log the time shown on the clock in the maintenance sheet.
8:19
